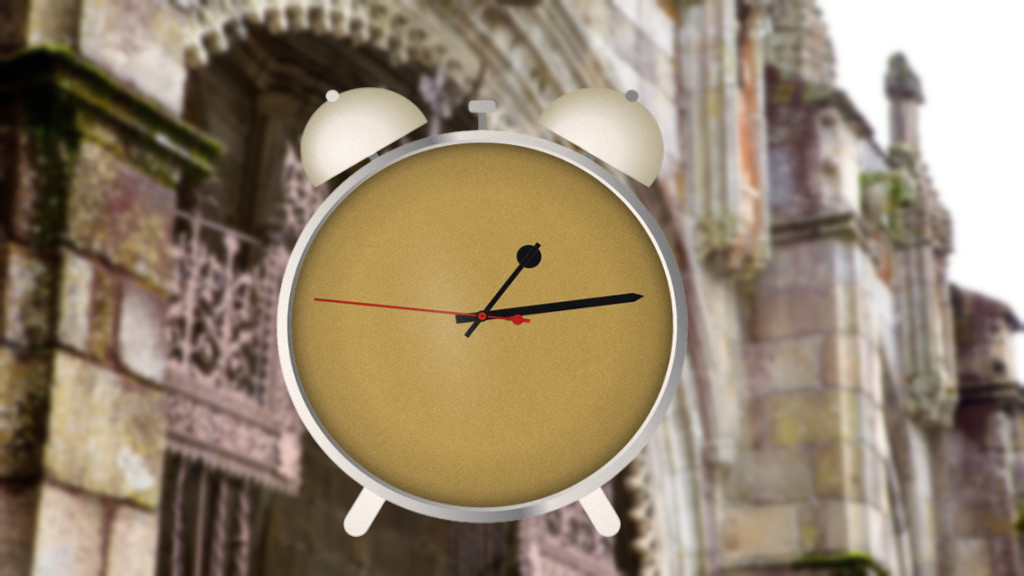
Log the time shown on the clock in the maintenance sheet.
1:13:46
